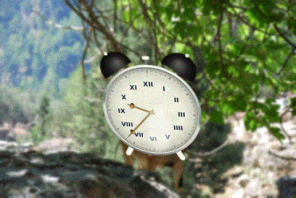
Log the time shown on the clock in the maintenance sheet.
9:37
